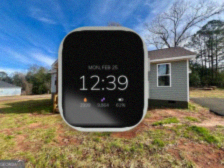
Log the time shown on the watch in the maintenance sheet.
12:39
